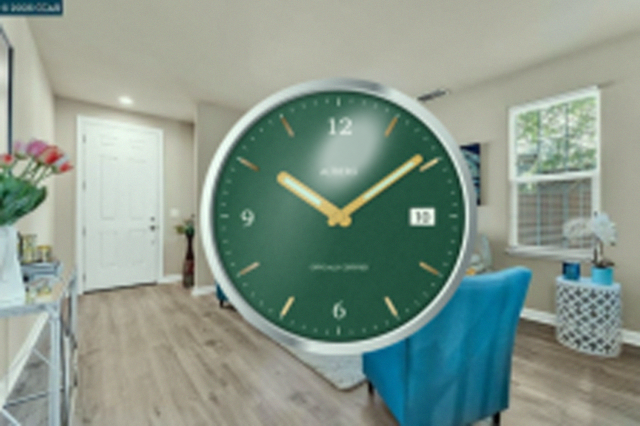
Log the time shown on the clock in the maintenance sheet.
10:09
